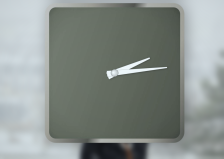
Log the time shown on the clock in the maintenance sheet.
2:14
